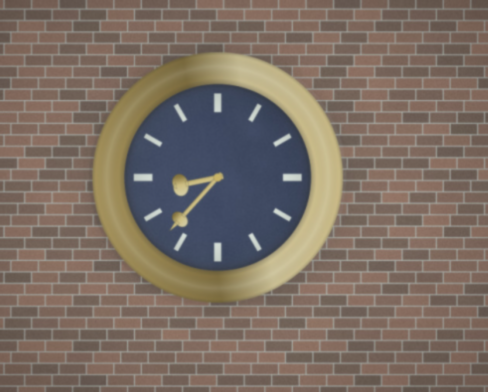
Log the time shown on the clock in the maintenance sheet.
8:37
